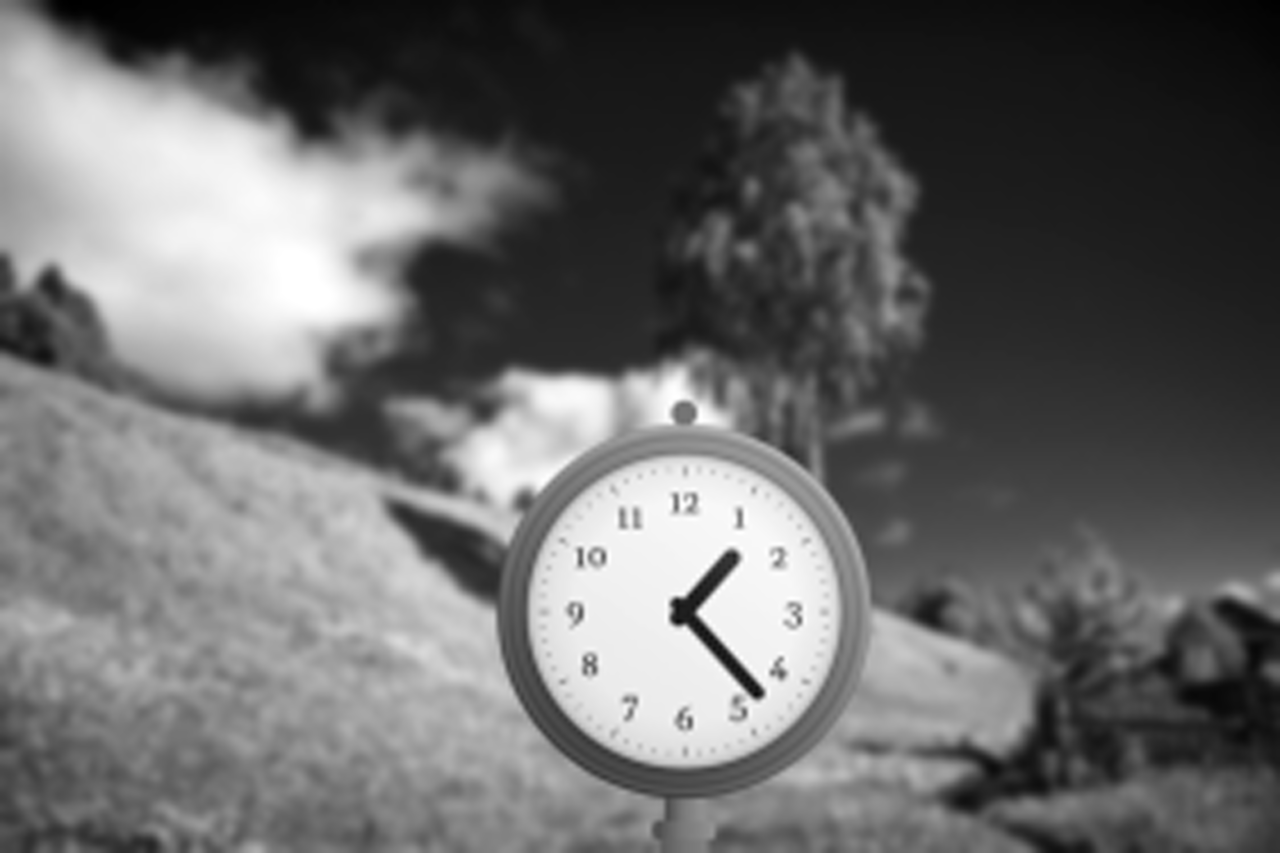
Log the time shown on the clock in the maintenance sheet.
1:23
